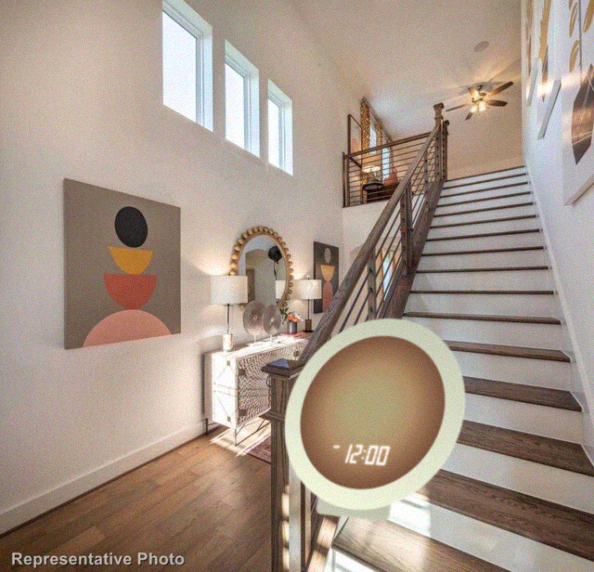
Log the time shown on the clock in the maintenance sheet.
12:00
